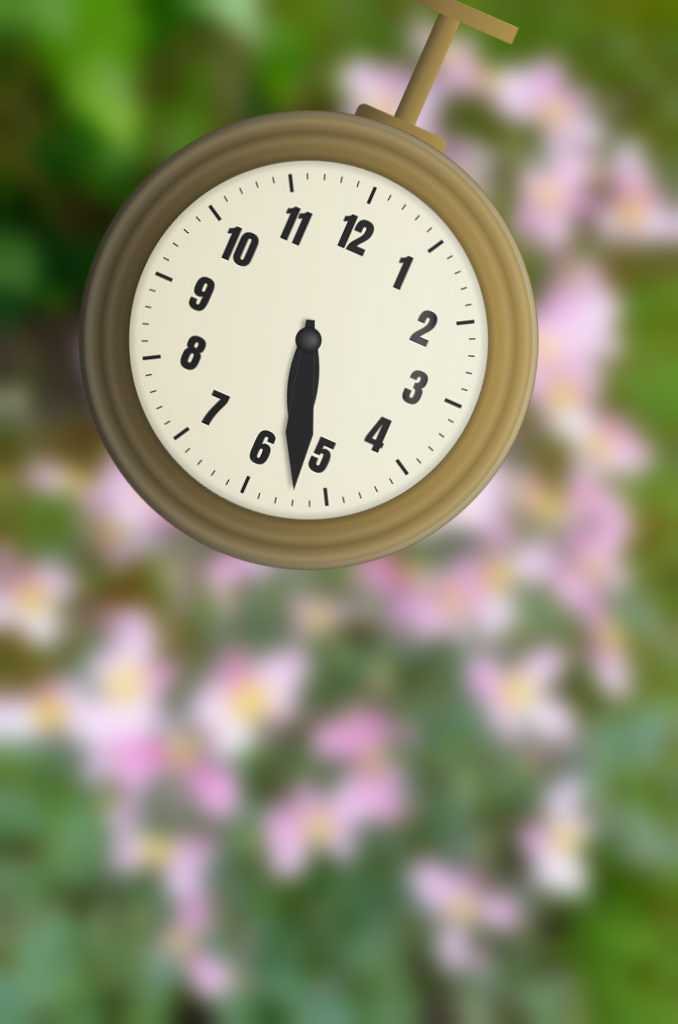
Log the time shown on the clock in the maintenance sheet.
5:27
